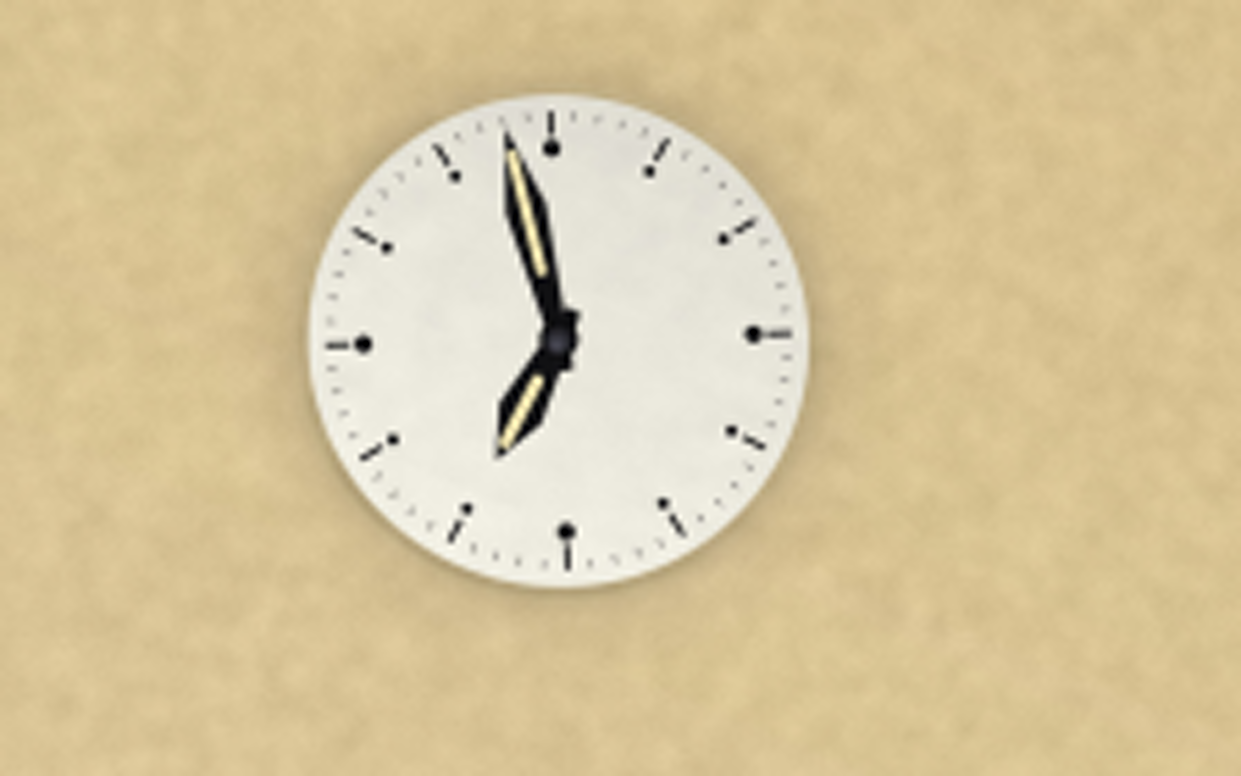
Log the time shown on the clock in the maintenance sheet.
6:58
